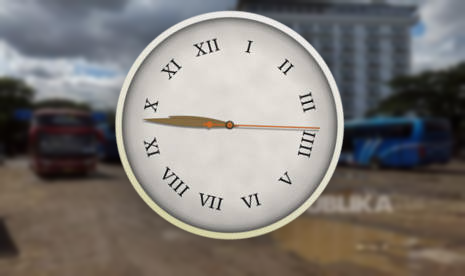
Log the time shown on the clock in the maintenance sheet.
9:48:18
